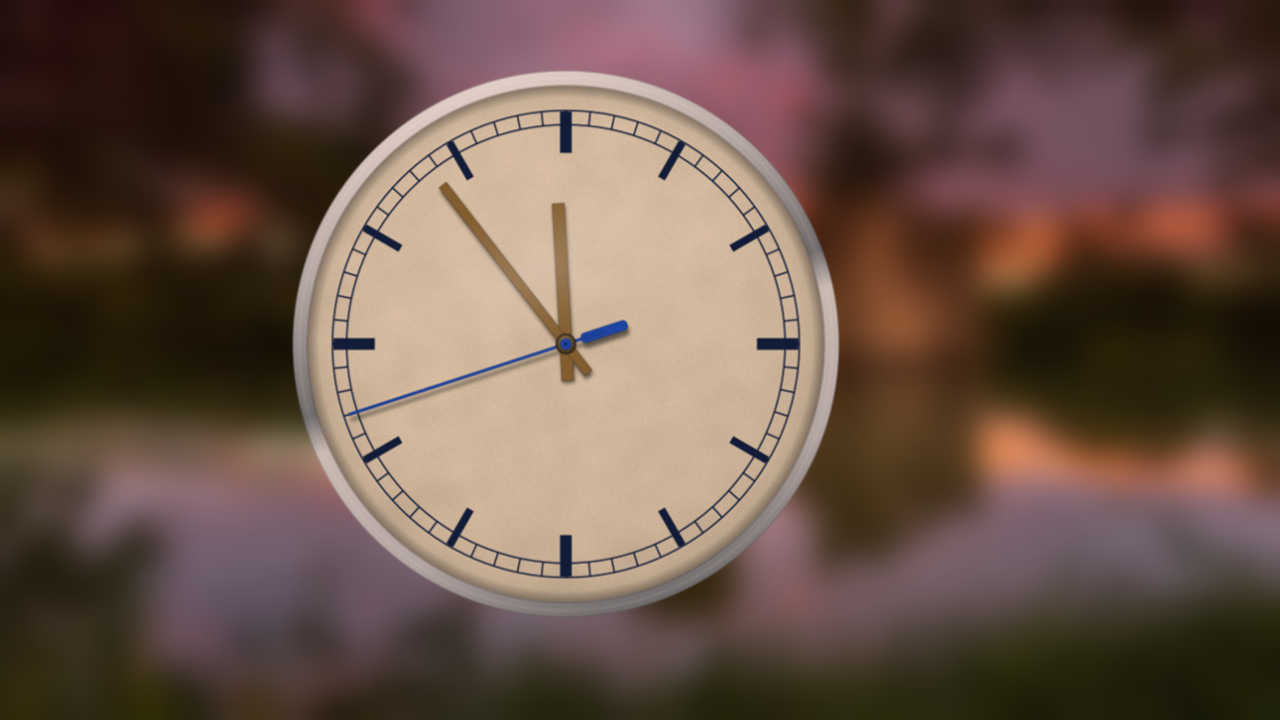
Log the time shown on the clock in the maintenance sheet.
11:53:42
